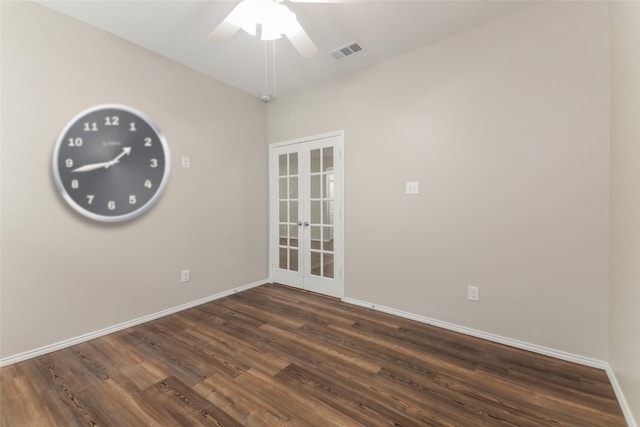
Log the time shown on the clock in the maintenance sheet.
1:43
